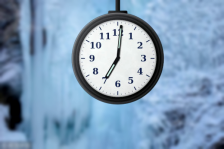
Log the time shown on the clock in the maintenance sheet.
7:01
